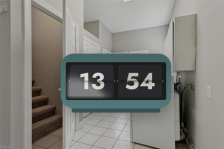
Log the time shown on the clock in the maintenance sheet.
13:54
